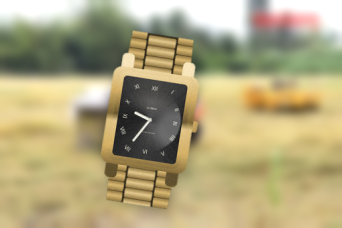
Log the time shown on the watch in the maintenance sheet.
9:35
